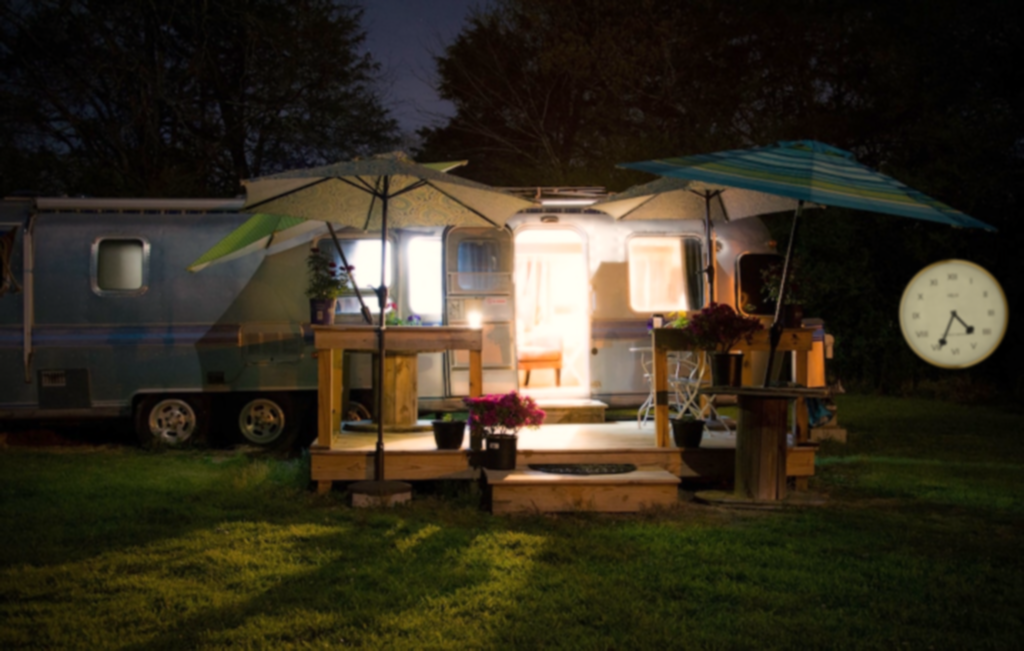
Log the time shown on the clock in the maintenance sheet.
4:34
